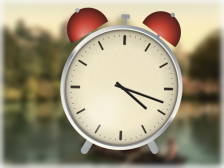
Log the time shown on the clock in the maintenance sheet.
4:18
